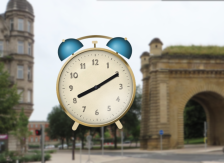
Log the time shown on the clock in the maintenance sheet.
8:10
